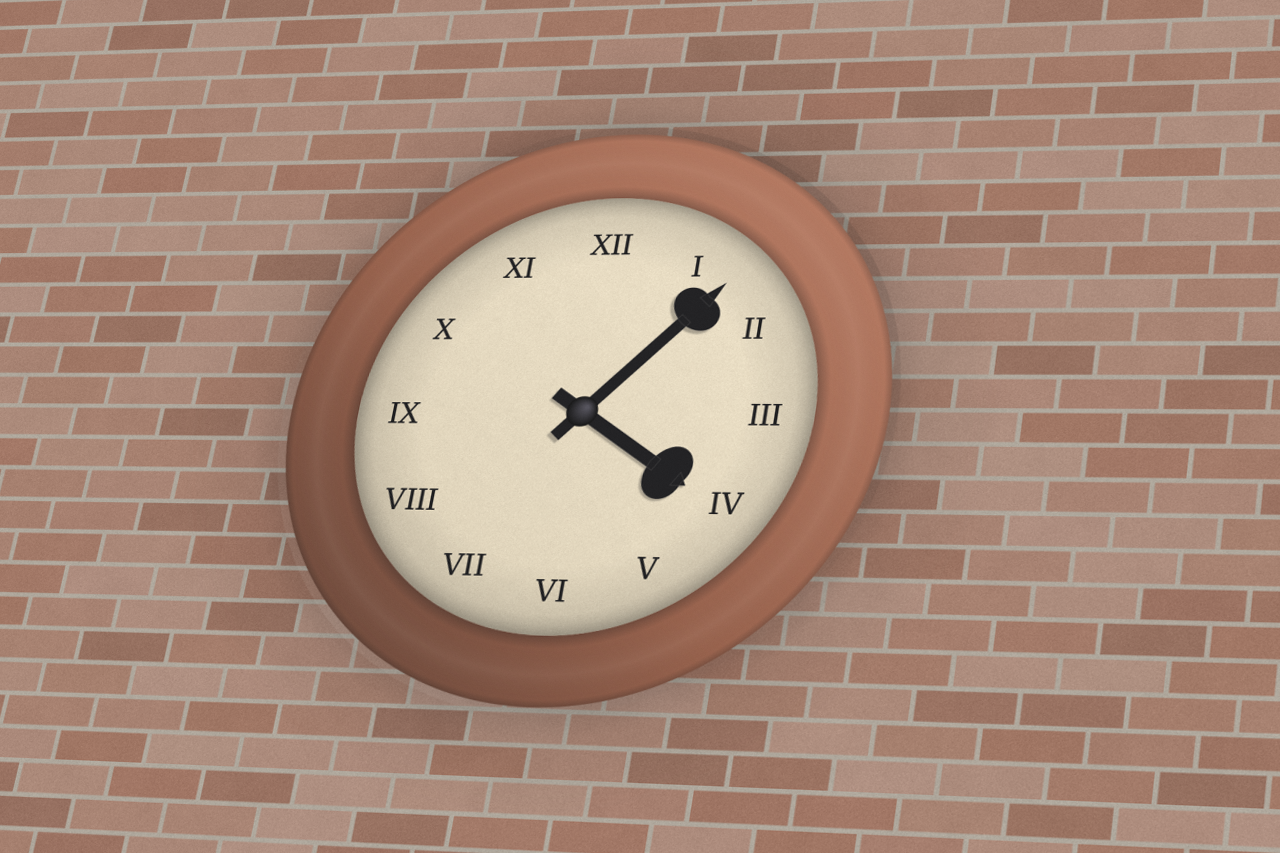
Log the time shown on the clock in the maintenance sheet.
4:07
